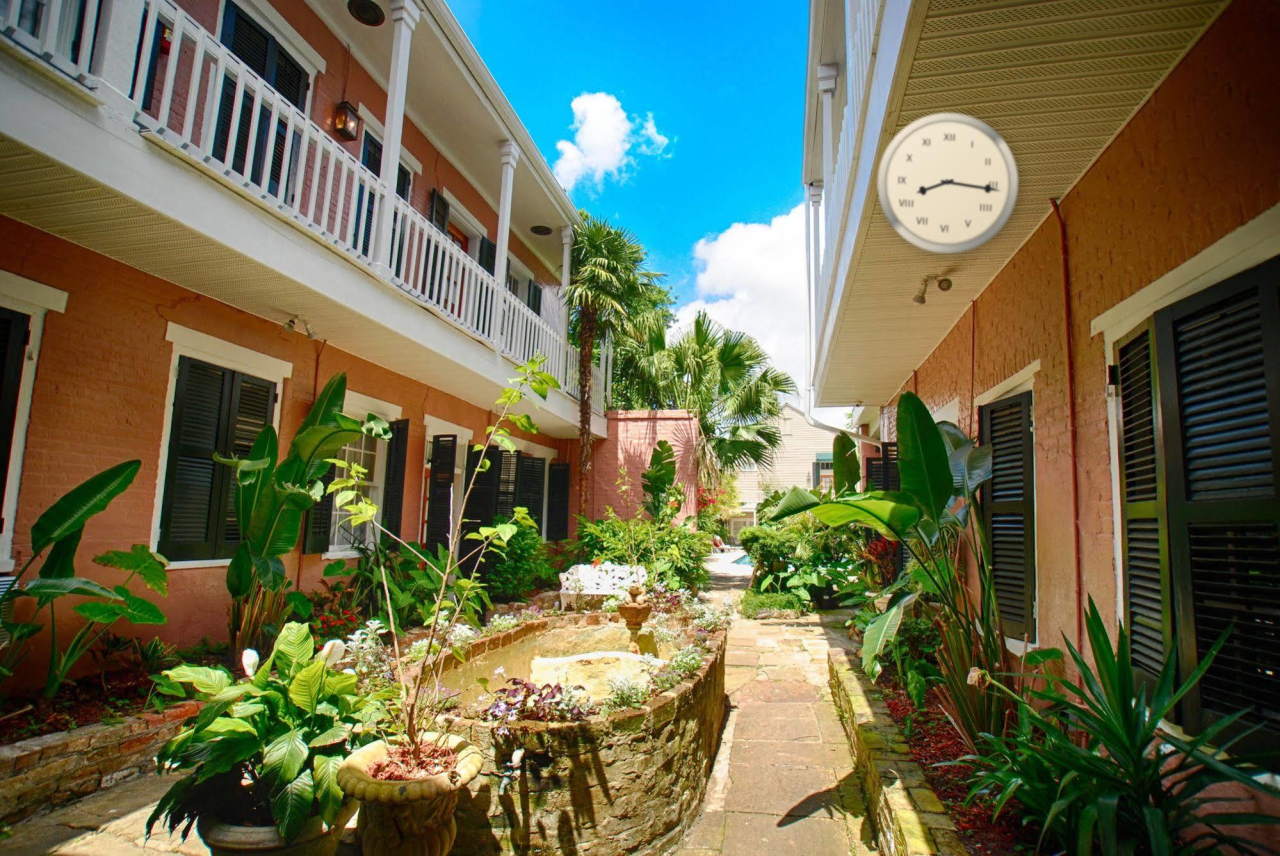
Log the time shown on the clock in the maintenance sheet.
8:16
